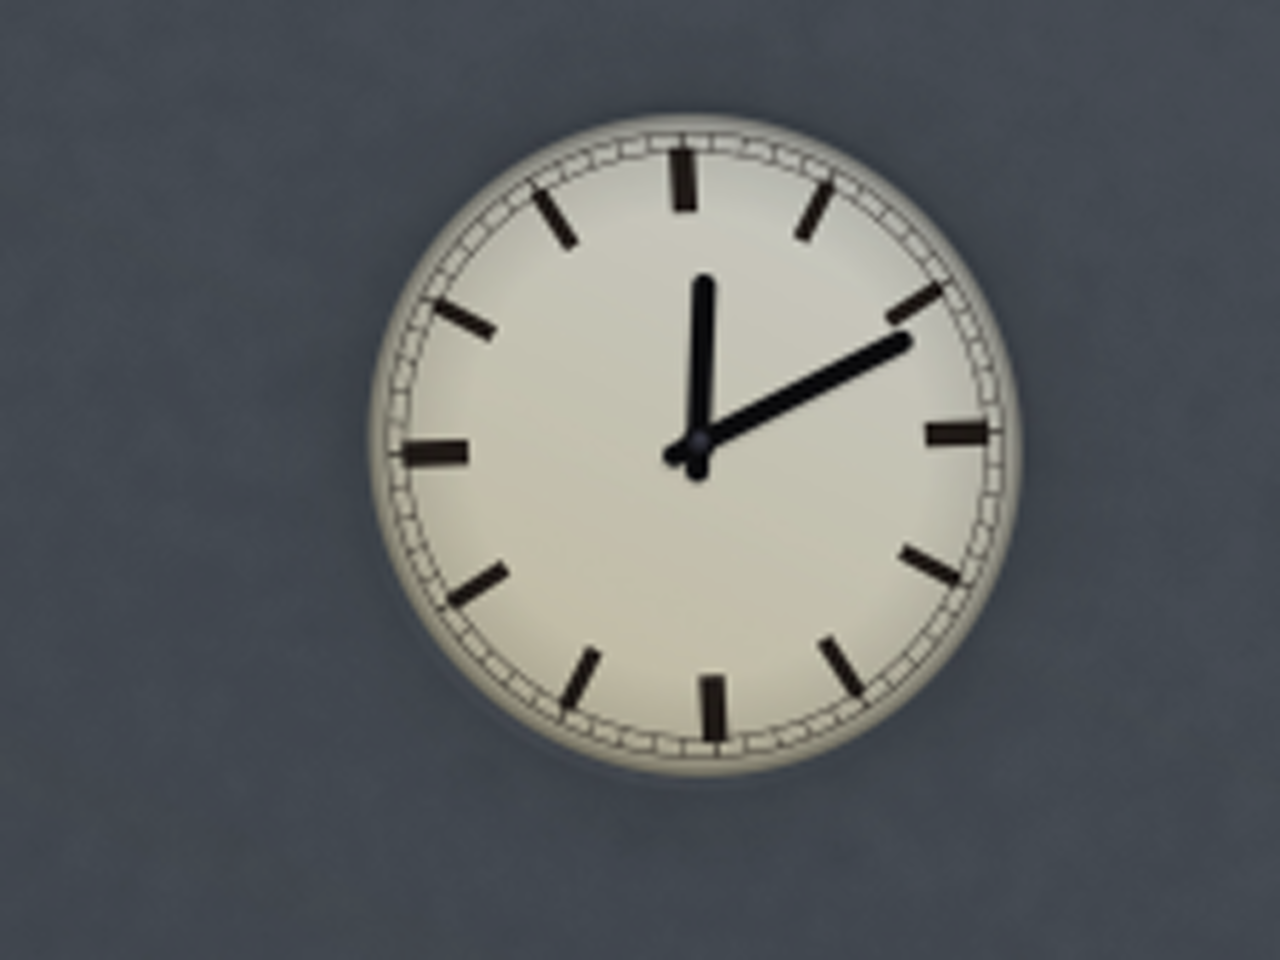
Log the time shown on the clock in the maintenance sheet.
12:11
